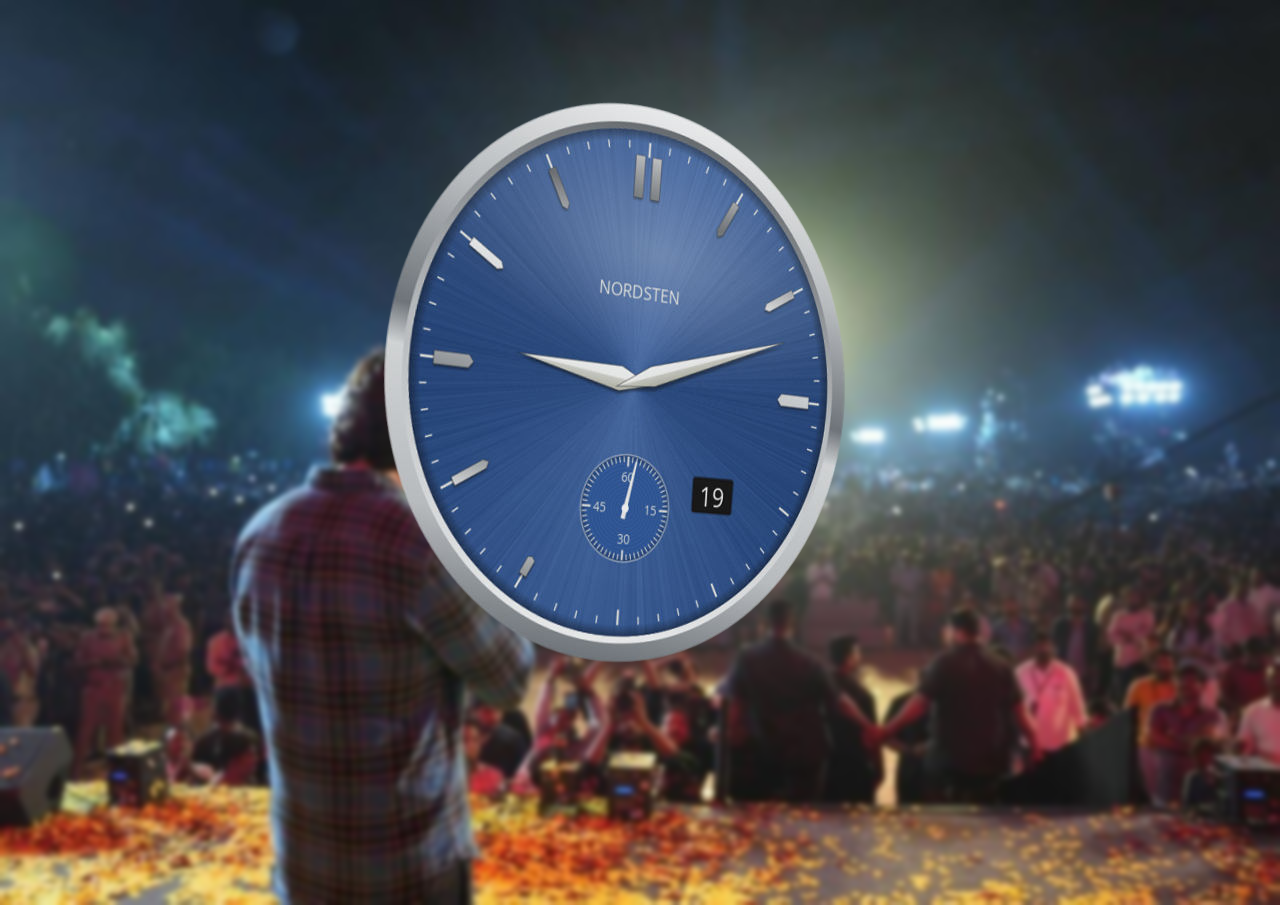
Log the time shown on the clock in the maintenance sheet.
9:12:02
